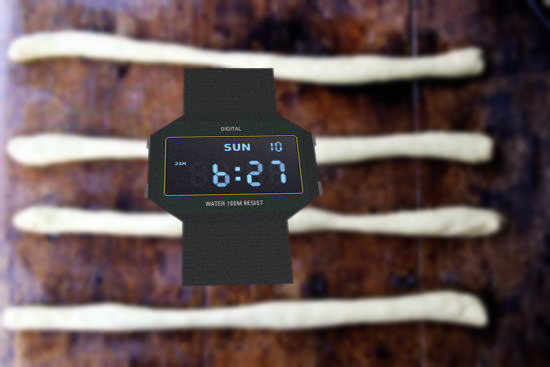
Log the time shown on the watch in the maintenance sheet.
6:27
